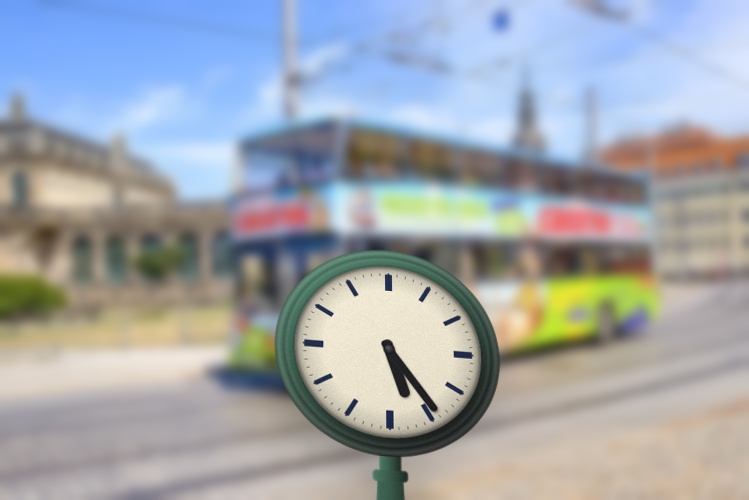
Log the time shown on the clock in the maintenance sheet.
5:24
